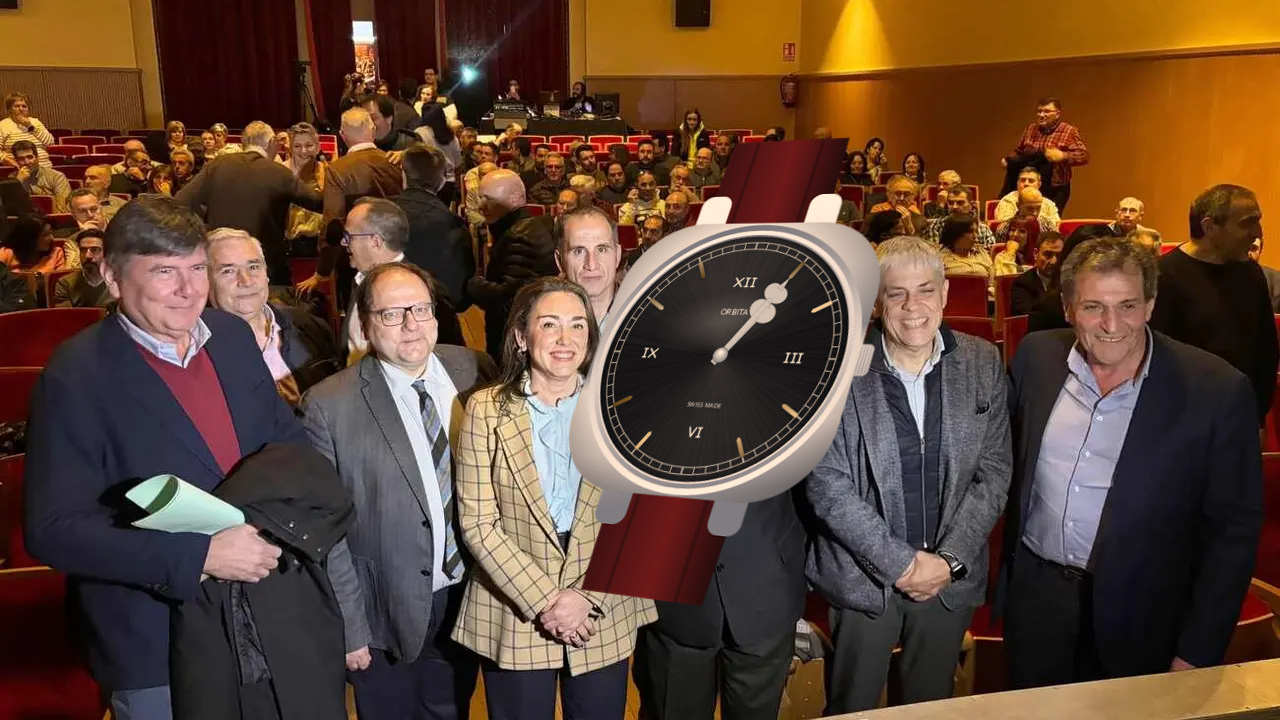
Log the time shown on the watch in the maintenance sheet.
1:05
